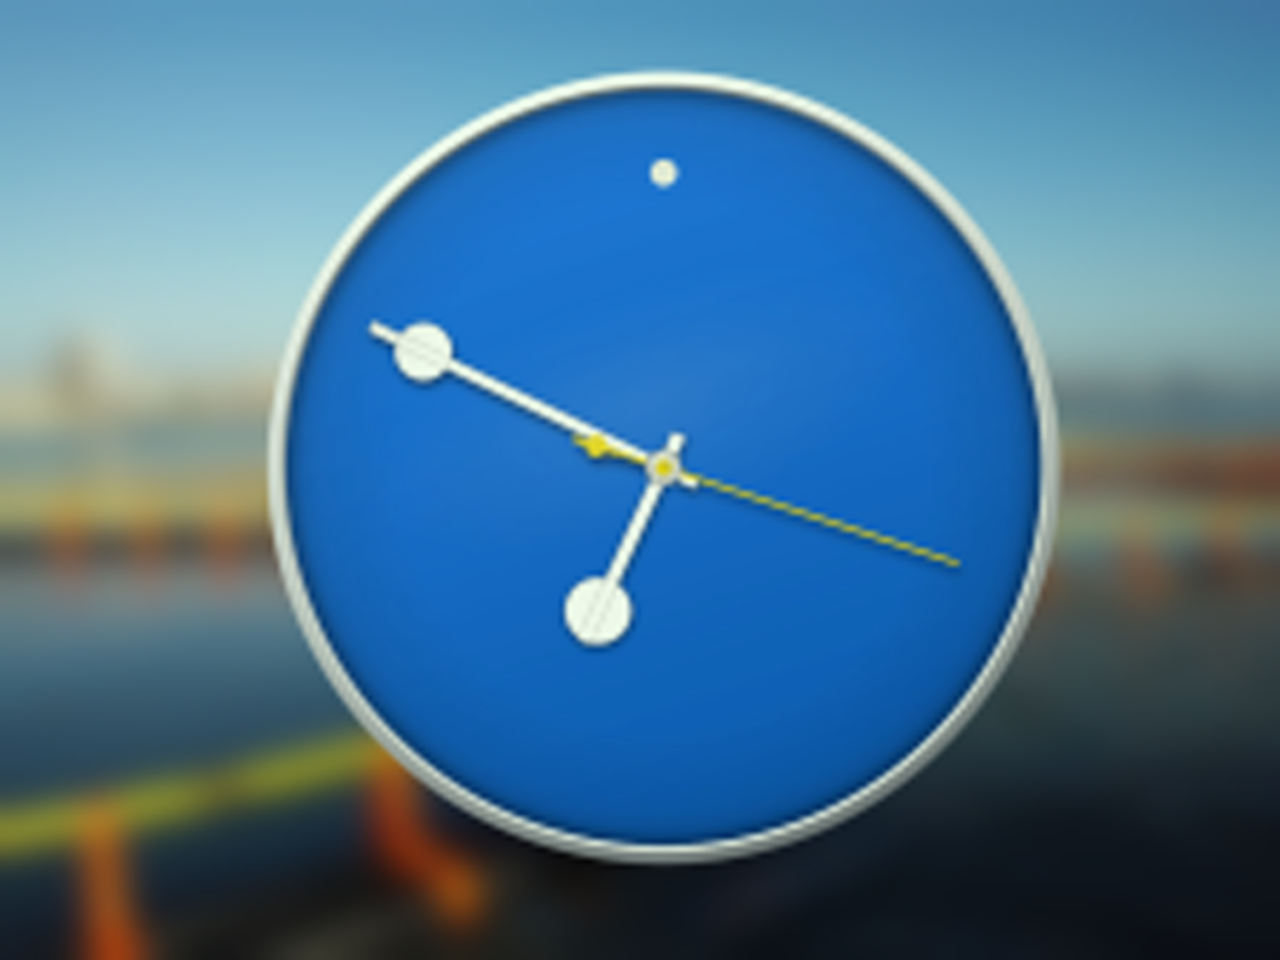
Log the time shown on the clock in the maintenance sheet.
6:49:18
